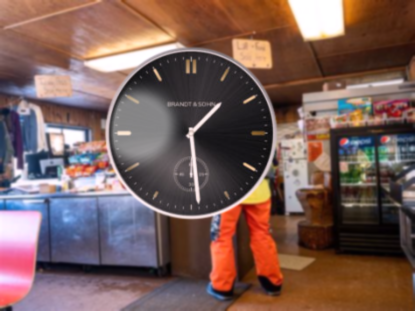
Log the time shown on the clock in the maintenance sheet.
1:29
